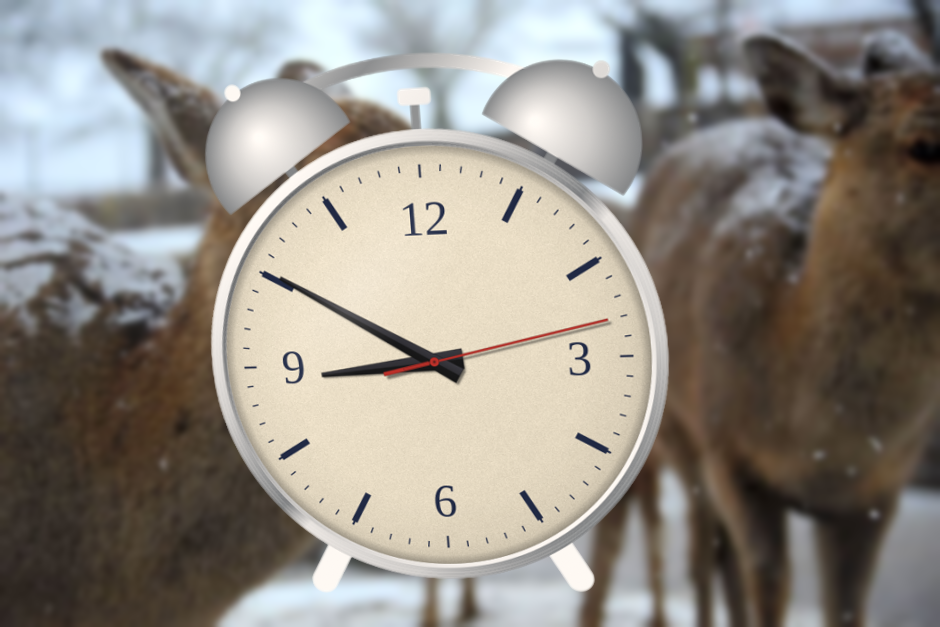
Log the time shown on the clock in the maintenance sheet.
8:50:13
